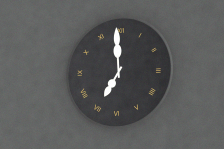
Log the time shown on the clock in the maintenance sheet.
6:59
